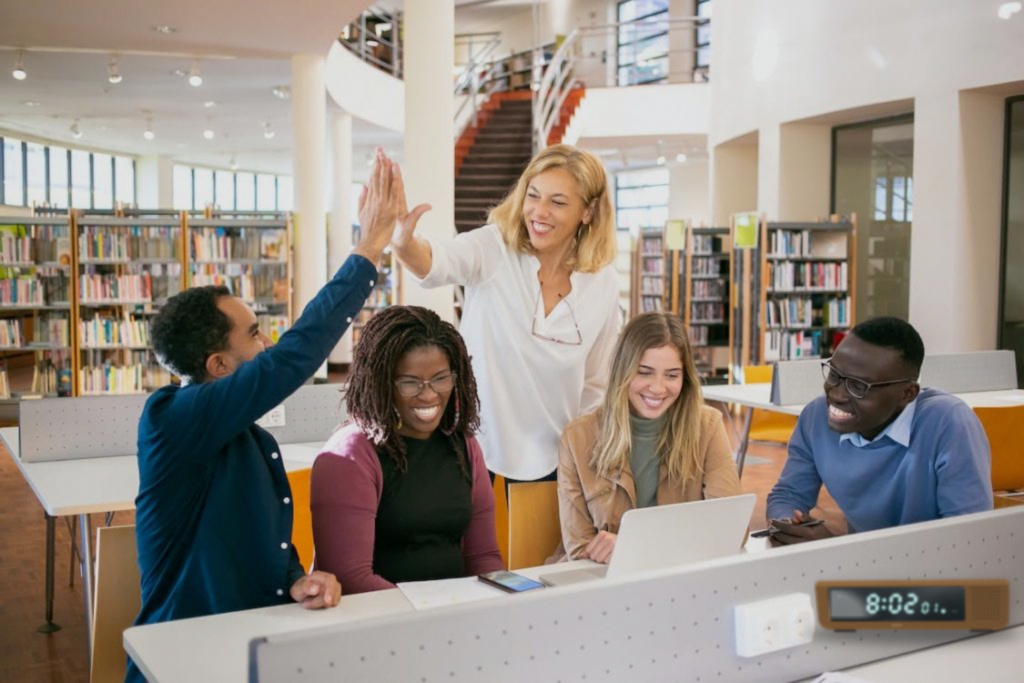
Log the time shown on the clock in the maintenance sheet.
8:02
